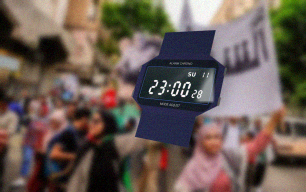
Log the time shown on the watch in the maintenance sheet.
23:00:28
